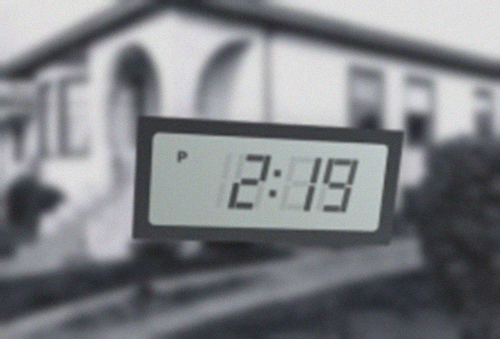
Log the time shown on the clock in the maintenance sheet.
2:19
